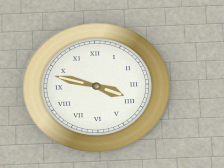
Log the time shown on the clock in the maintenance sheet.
3:48
